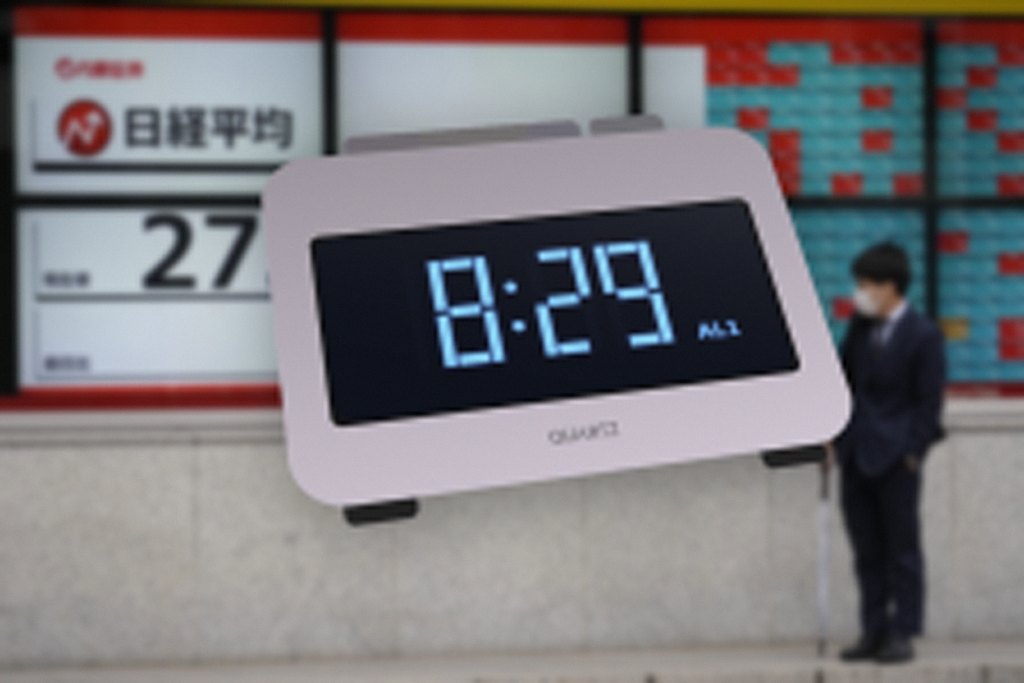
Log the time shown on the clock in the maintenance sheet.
8:29
